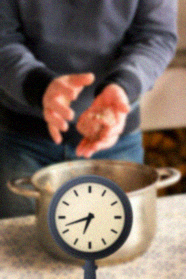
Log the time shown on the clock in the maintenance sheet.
6:42
